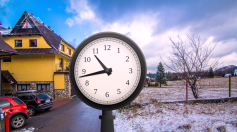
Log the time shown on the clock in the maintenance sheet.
10:43
